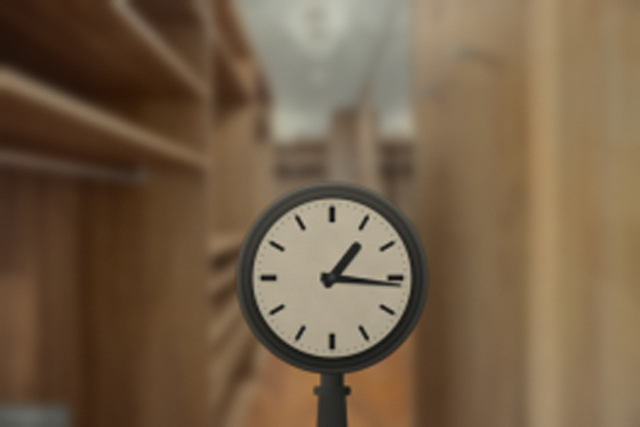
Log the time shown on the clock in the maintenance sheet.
1:16
